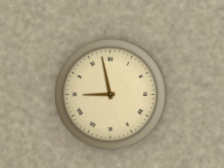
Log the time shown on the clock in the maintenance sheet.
8:58
